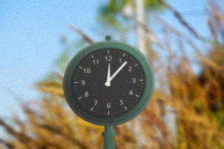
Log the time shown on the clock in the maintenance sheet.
12:07
